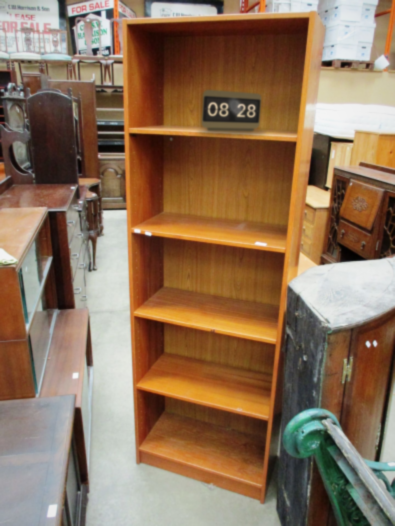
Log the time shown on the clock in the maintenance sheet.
8:28
